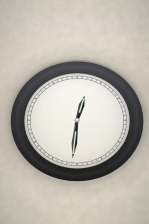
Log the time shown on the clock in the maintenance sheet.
12:31
